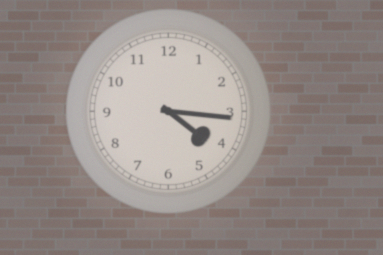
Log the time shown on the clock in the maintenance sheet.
4:16
